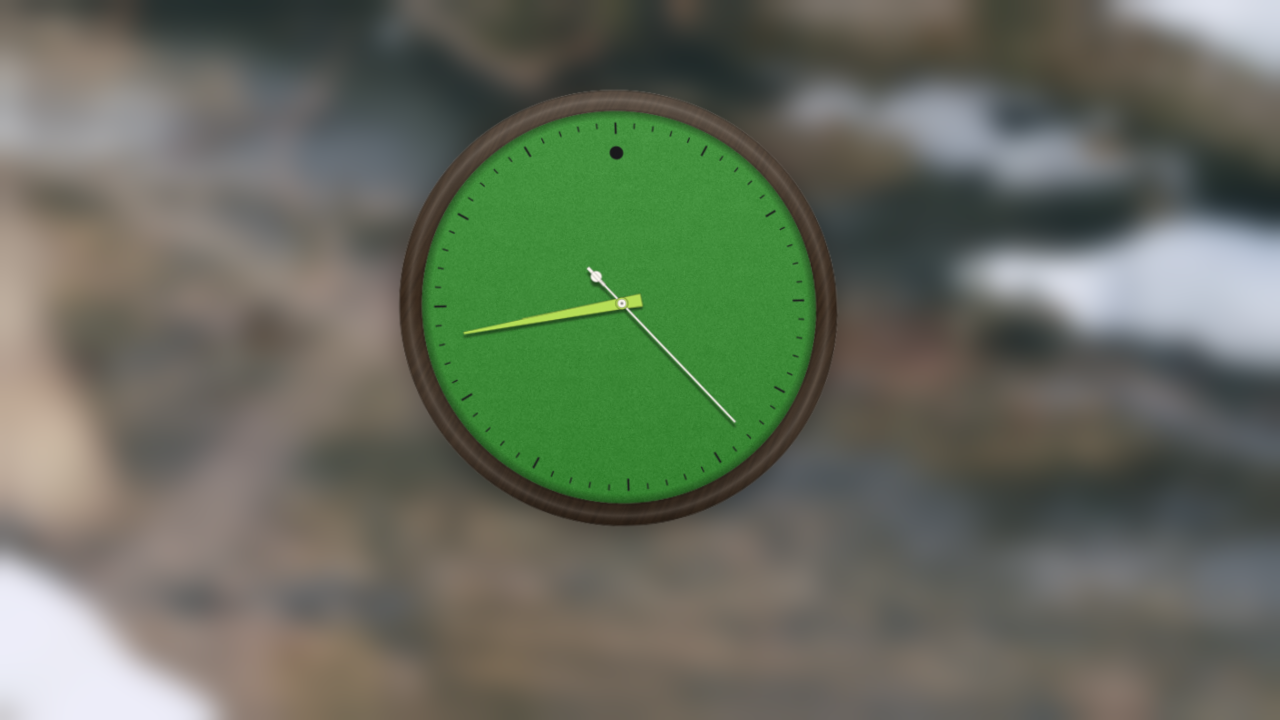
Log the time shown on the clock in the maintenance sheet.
8:43:23
